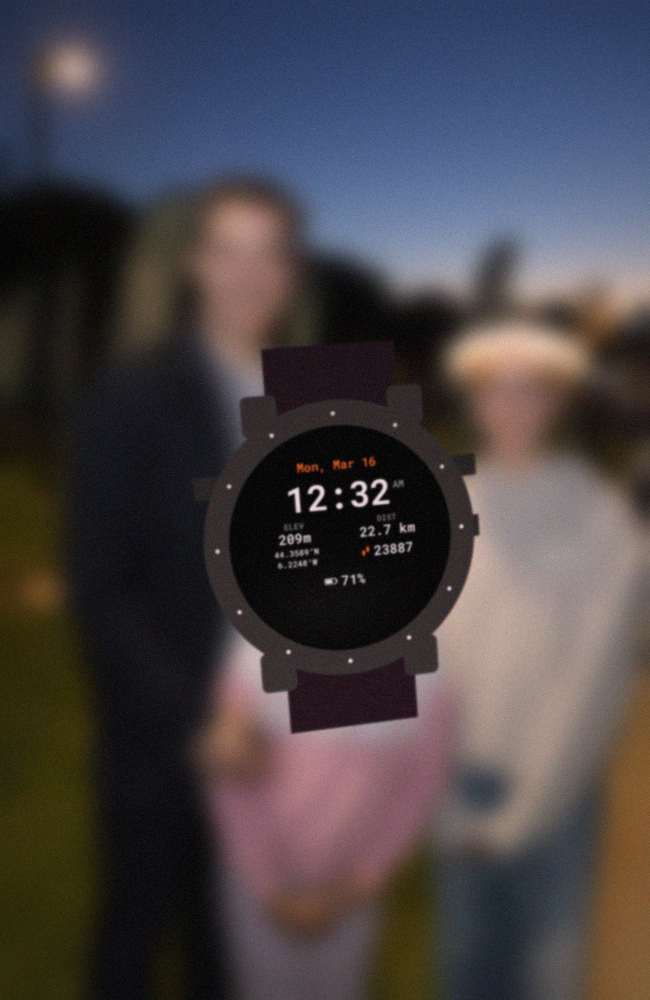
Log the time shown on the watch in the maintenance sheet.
12:32
